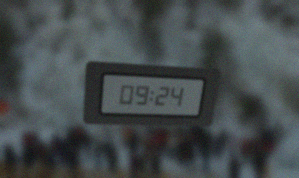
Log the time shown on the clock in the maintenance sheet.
9:24
